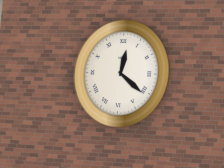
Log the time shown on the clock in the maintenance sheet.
12:21
